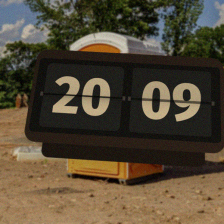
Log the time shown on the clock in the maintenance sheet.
20:09
